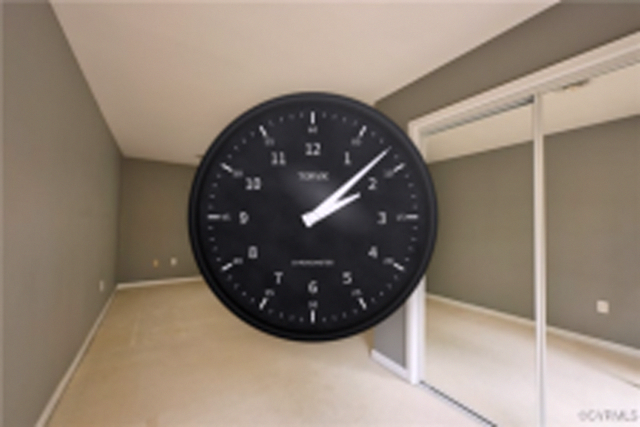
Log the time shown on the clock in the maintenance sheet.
2:08
